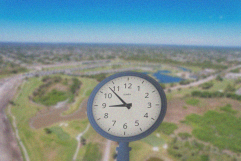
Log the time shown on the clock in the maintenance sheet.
8:53
